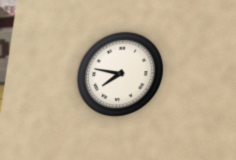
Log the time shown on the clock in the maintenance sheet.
7:47
